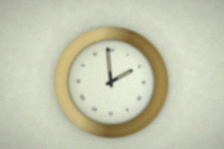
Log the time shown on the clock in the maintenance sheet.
1:59
